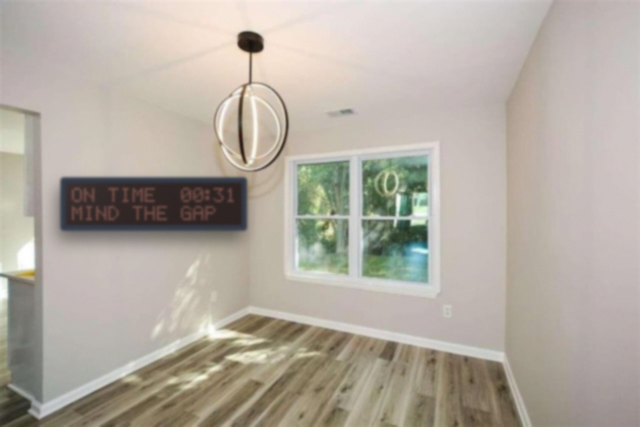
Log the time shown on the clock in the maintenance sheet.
0:31
